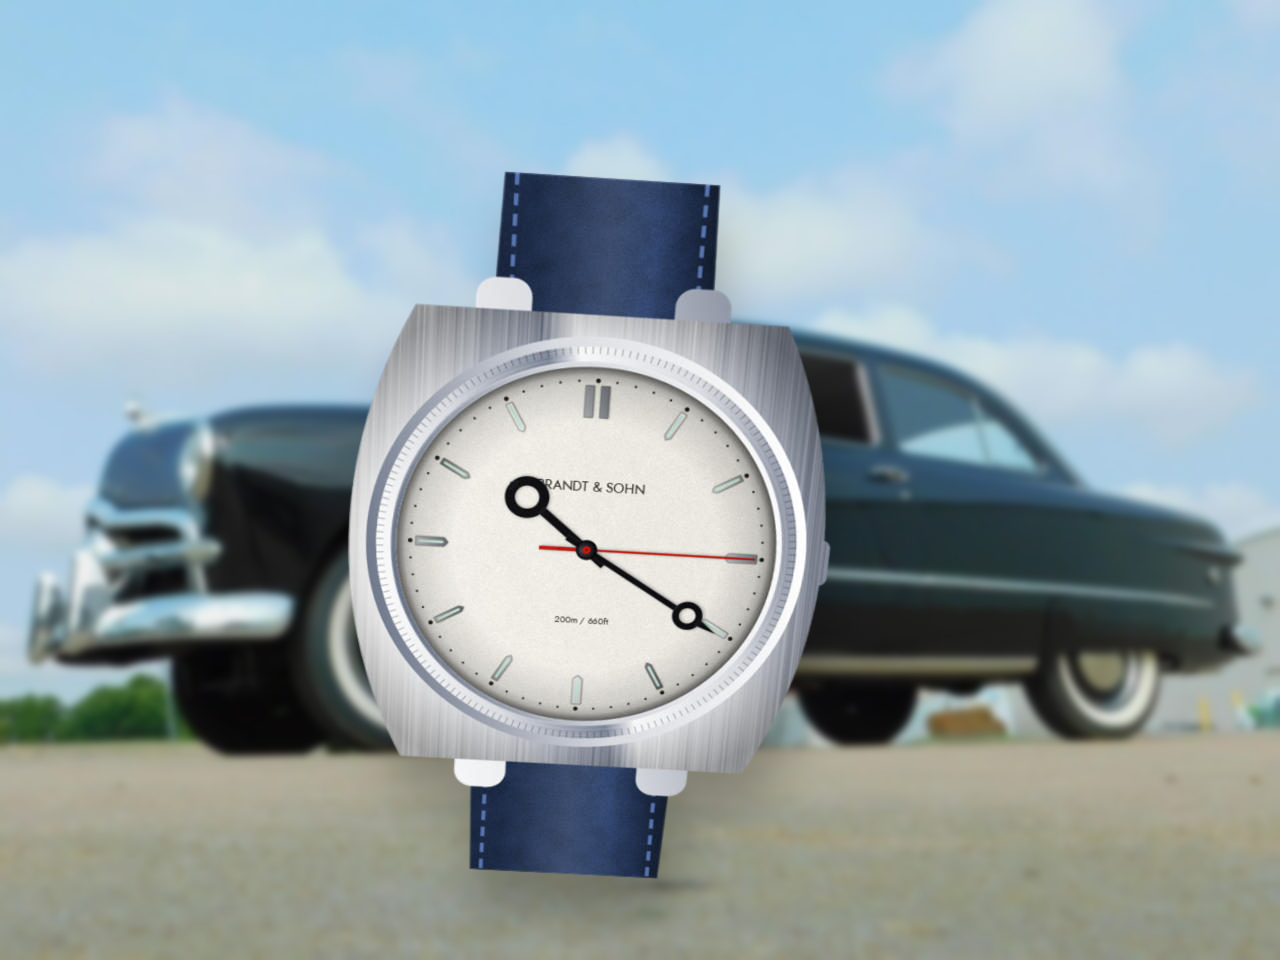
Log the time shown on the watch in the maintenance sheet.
10:20:15
